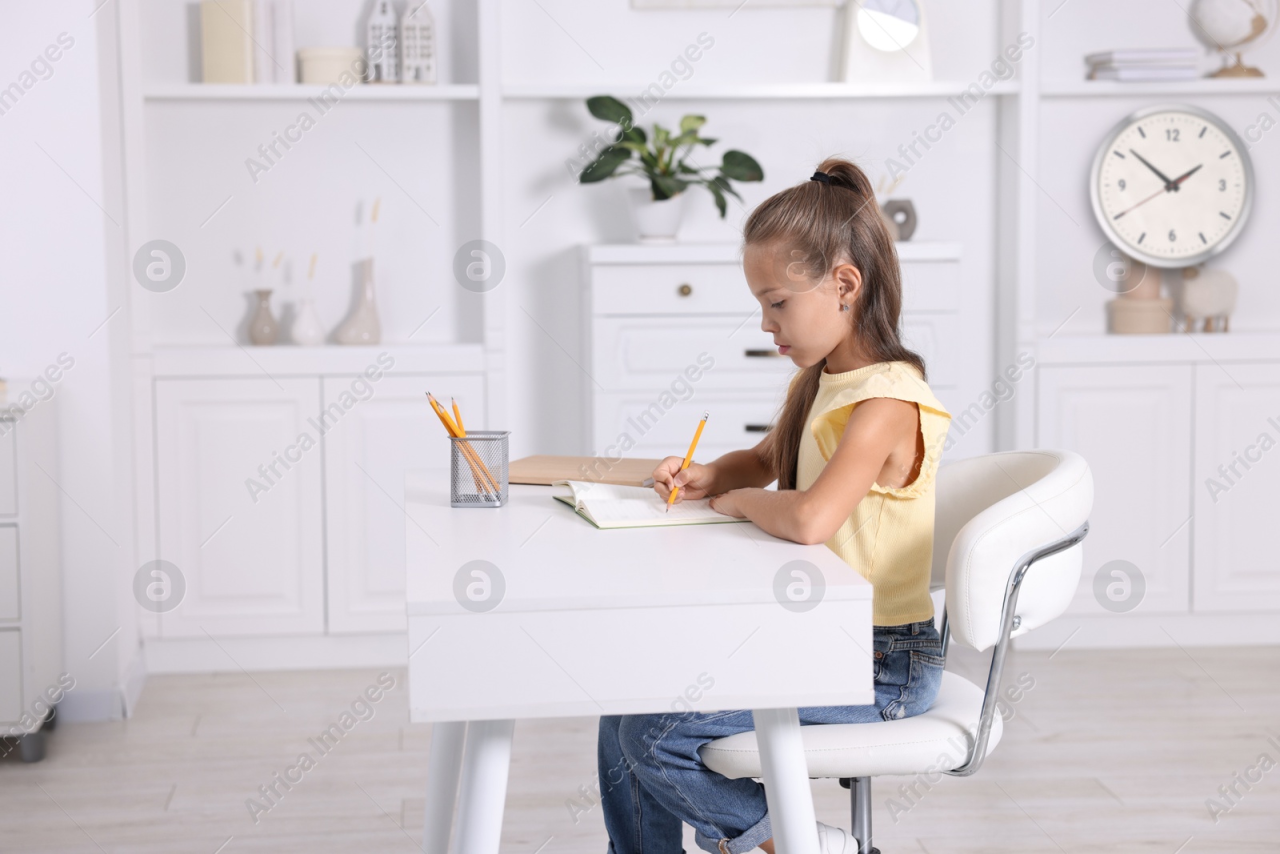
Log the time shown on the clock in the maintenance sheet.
1:51:40
